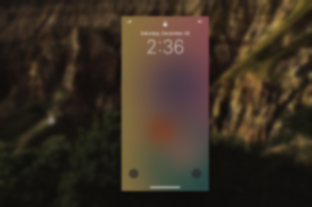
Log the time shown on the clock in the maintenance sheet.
2:36
